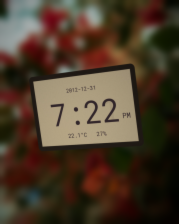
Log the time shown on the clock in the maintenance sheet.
7:22
